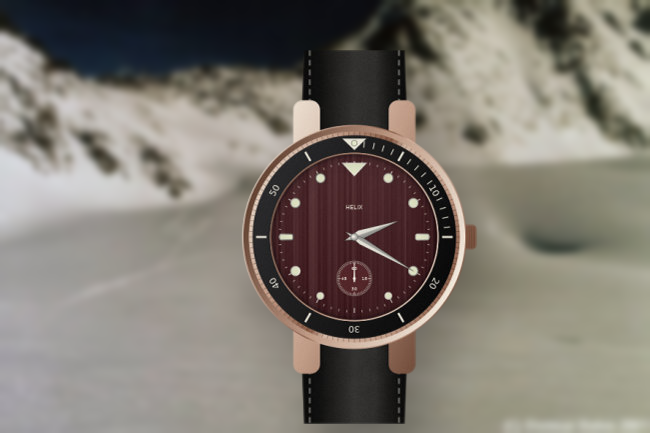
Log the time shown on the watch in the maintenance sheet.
2:20
